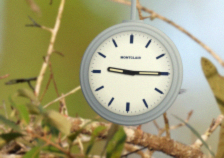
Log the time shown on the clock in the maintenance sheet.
9:15
